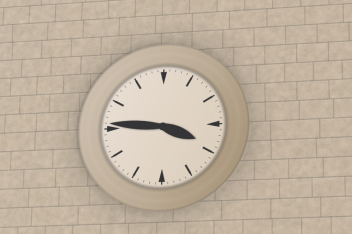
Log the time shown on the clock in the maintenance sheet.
3:46
